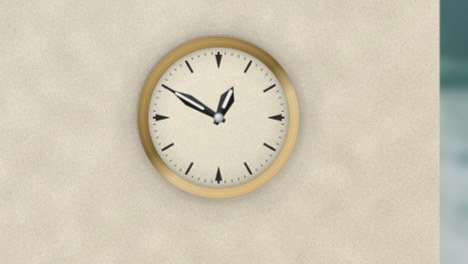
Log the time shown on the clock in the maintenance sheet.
12:50
